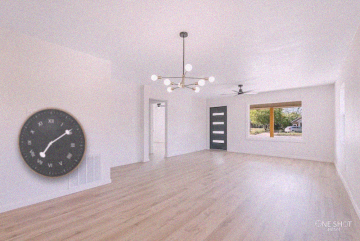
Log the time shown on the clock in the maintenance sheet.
7:09
